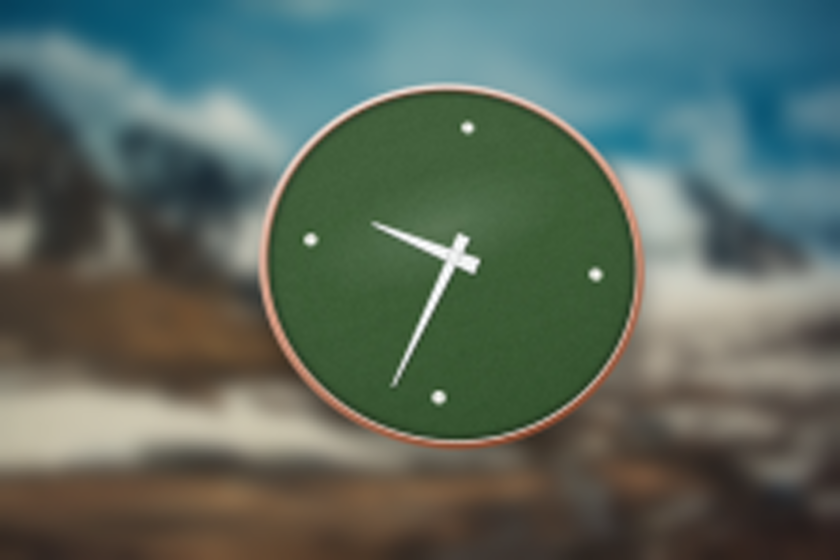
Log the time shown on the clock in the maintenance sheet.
9:33
